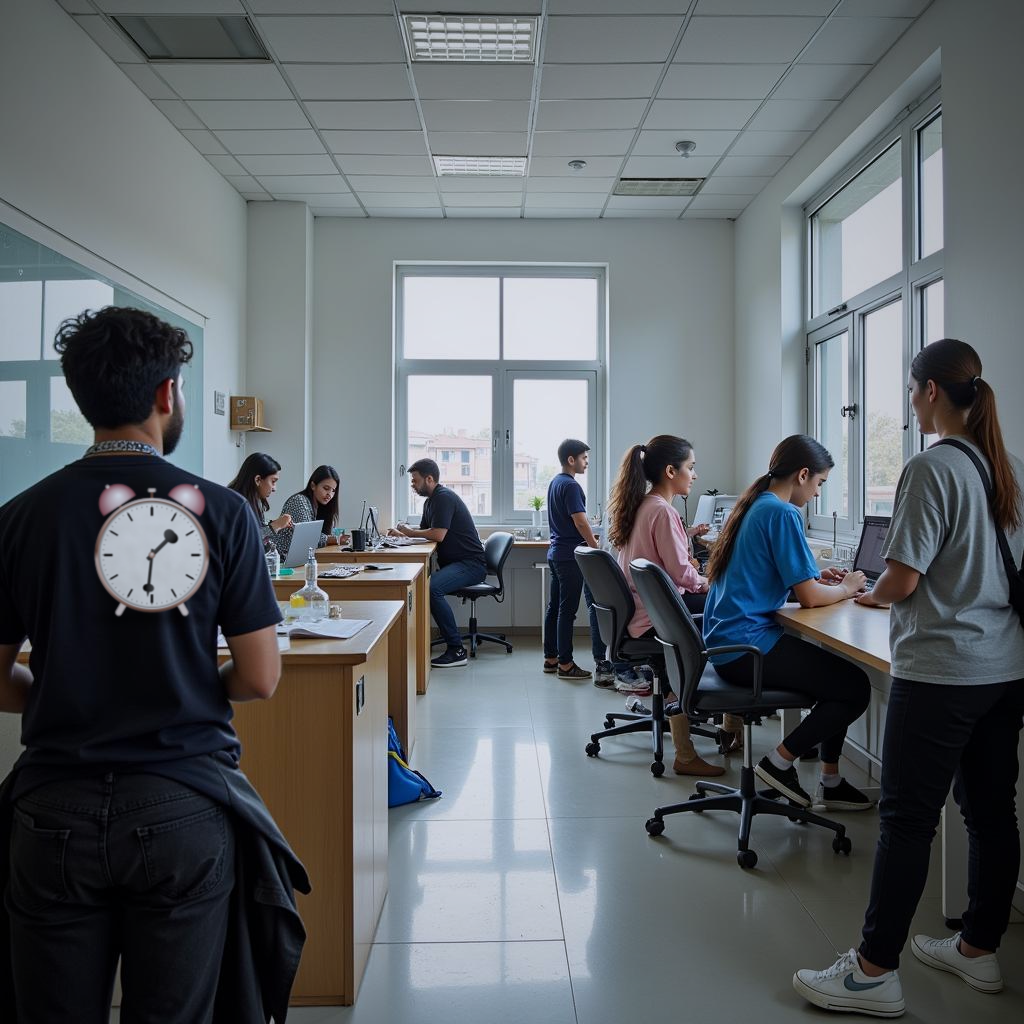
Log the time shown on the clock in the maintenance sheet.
1:31
